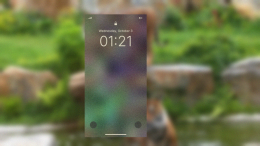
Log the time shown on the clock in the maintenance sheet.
1:21
